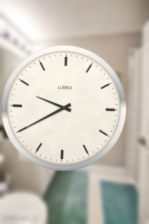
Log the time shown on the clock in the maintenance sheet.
9:40
